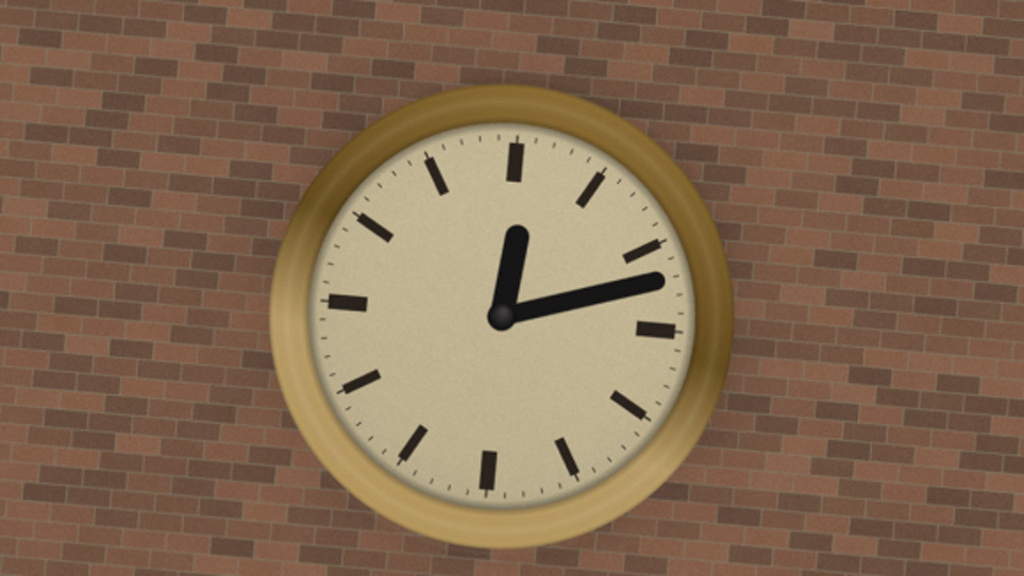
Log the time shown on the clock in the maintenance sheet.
12:12
